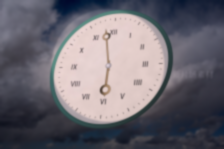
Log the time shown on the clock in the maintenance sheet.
5:58
